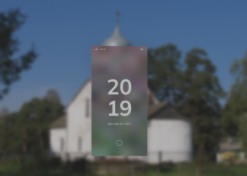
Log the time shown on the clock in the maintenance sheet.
20:19
